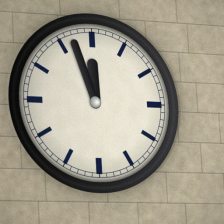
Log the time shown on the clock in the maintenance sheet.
11:57
